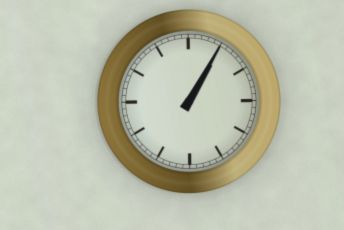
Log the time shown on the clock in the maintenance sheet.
1:05
